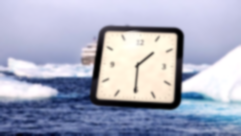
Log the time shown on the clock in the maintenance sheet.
1:30
